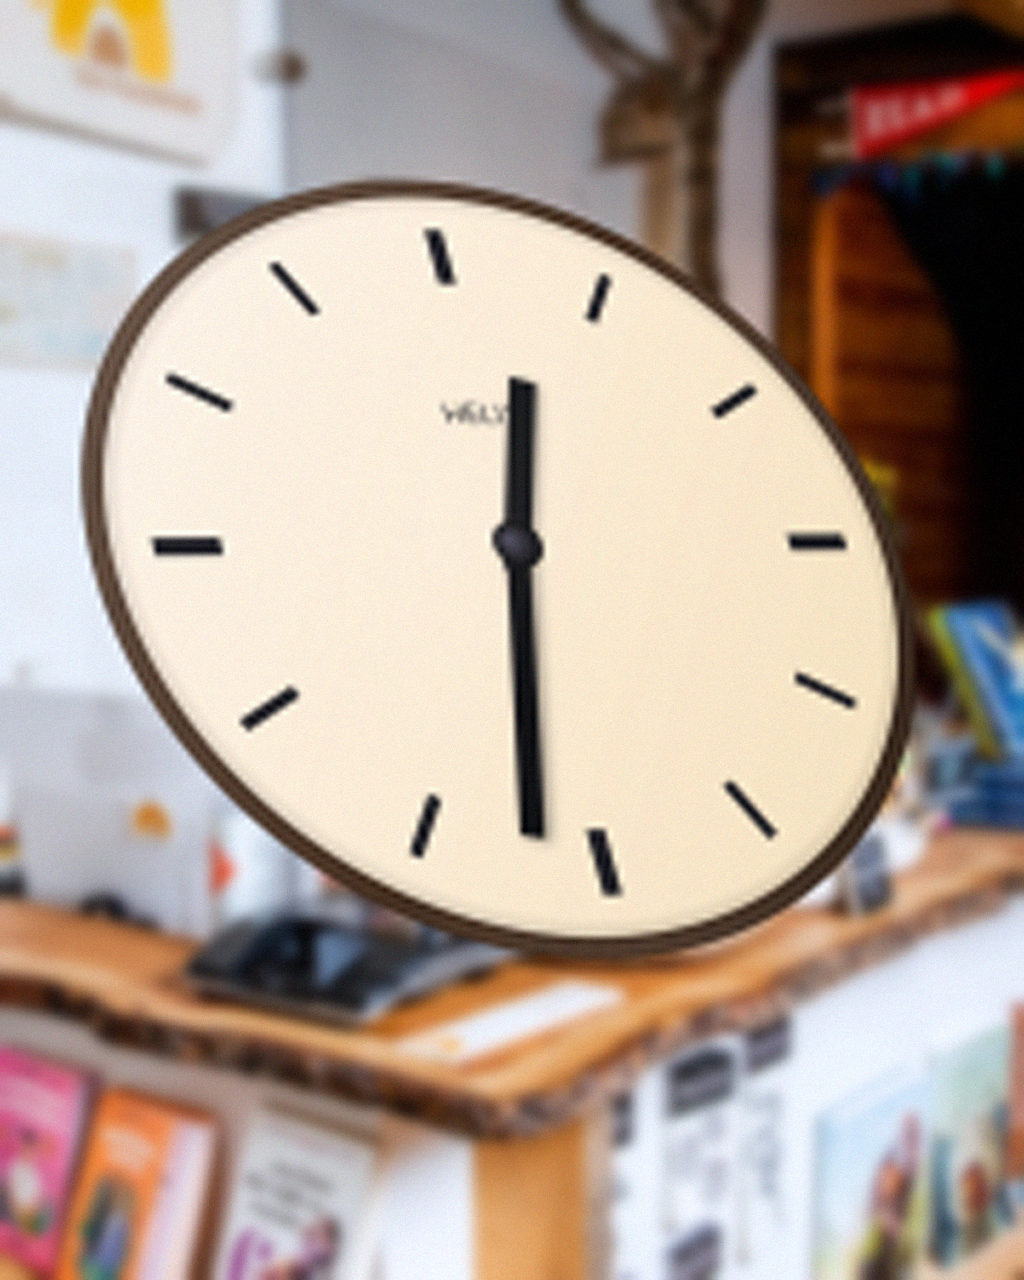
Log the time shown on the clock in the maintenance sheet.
12:32
